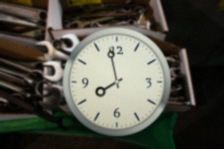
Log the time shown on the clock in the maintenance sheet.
7:58
